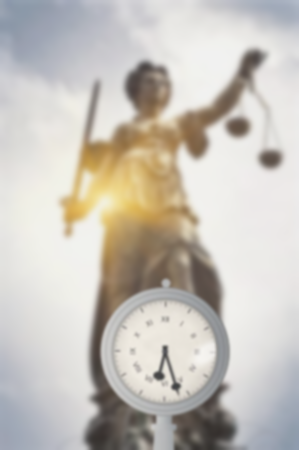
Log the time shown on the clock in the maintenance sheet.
6:27
